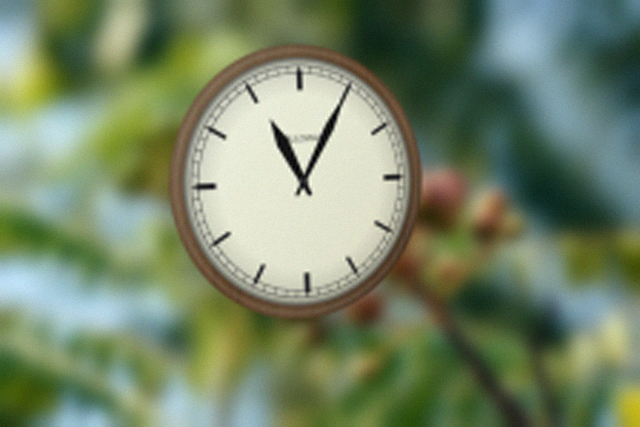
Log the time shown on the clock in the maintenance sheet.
11:05
